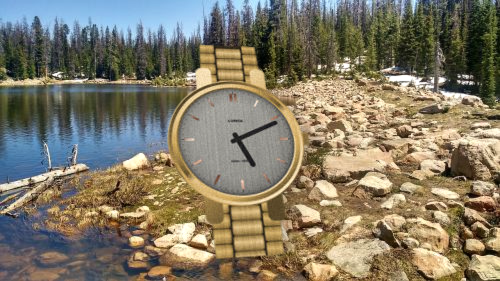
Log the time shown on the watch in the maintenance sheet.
5:11
